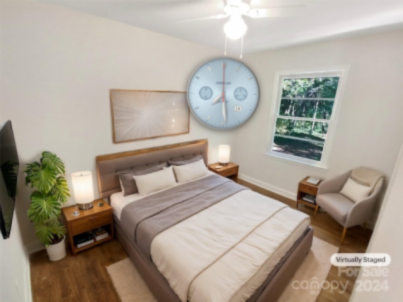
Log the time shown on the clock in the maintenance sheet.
7:29
